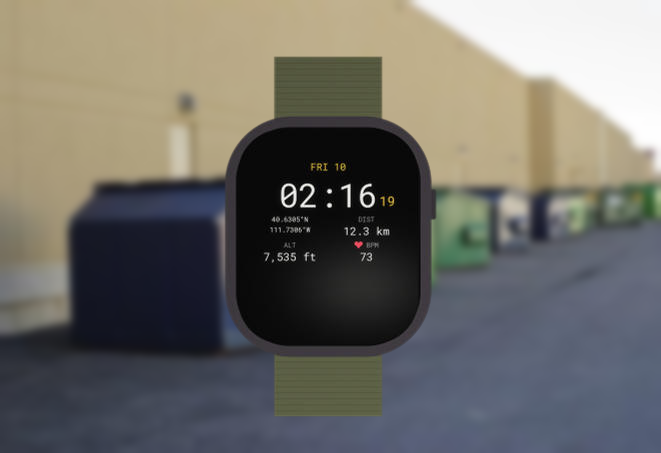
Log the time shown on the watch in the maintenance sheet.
2:16:19
